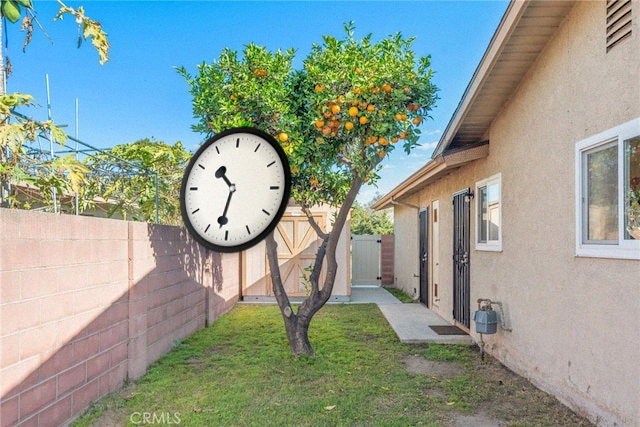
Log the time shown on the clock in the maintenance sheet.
10:32
